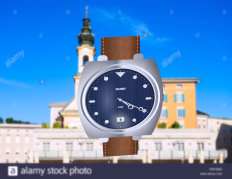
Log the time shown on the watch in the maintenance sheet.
4:20
